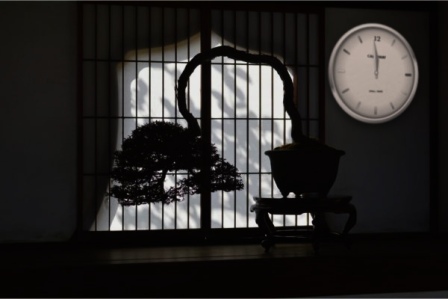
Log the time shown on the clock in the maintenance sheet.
11:59
